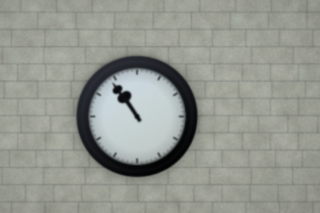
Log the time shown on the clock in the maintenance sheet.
10:54
